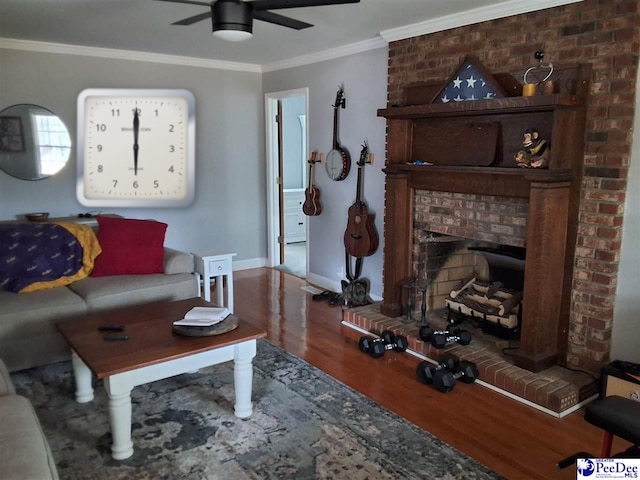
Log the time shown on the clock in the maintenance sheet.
6:00
